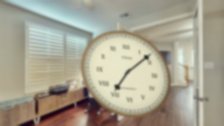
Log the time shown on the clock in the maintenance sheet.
7:08
